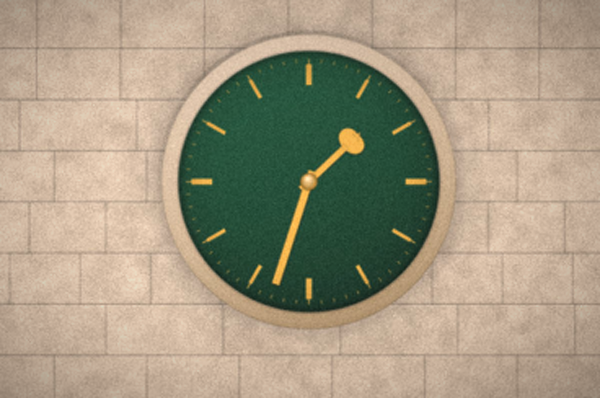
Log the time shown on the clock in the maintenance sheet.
1:33
